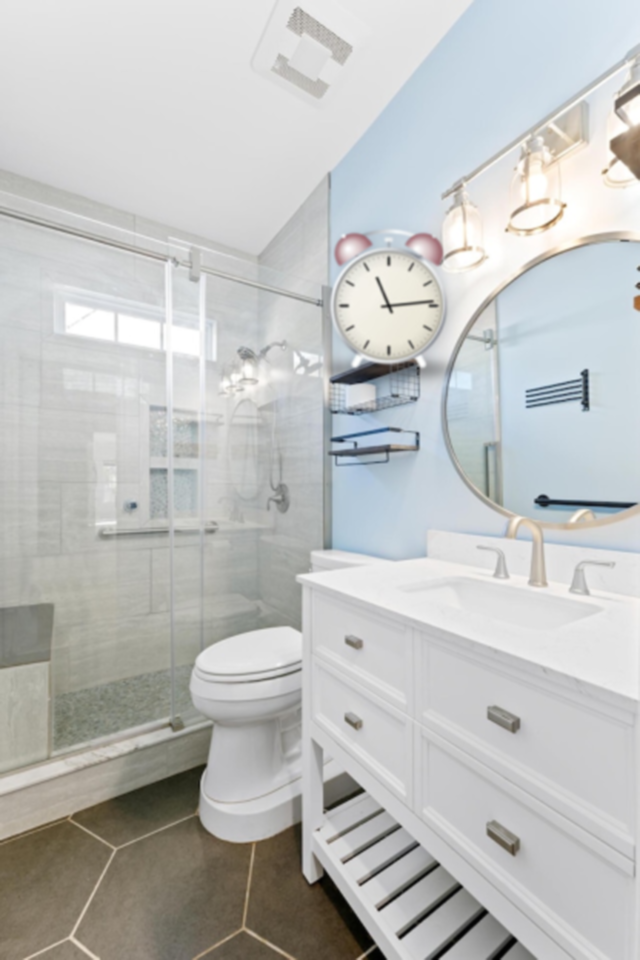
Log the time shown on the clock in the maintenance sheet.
11:14
